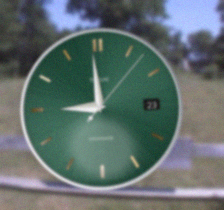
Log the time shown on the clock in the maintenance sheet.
8:59:07
